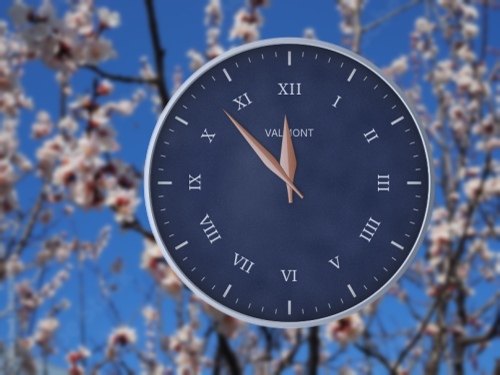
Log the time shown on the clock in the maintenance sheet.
11:53
